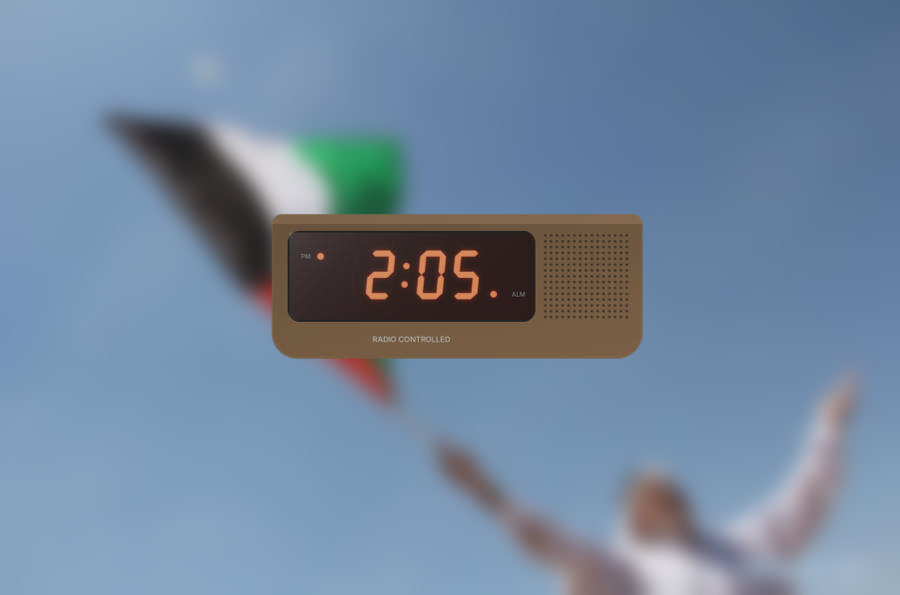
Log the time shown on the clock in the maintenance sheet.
2:05
